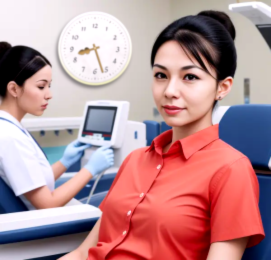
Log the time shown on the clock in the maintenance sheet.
8:27
